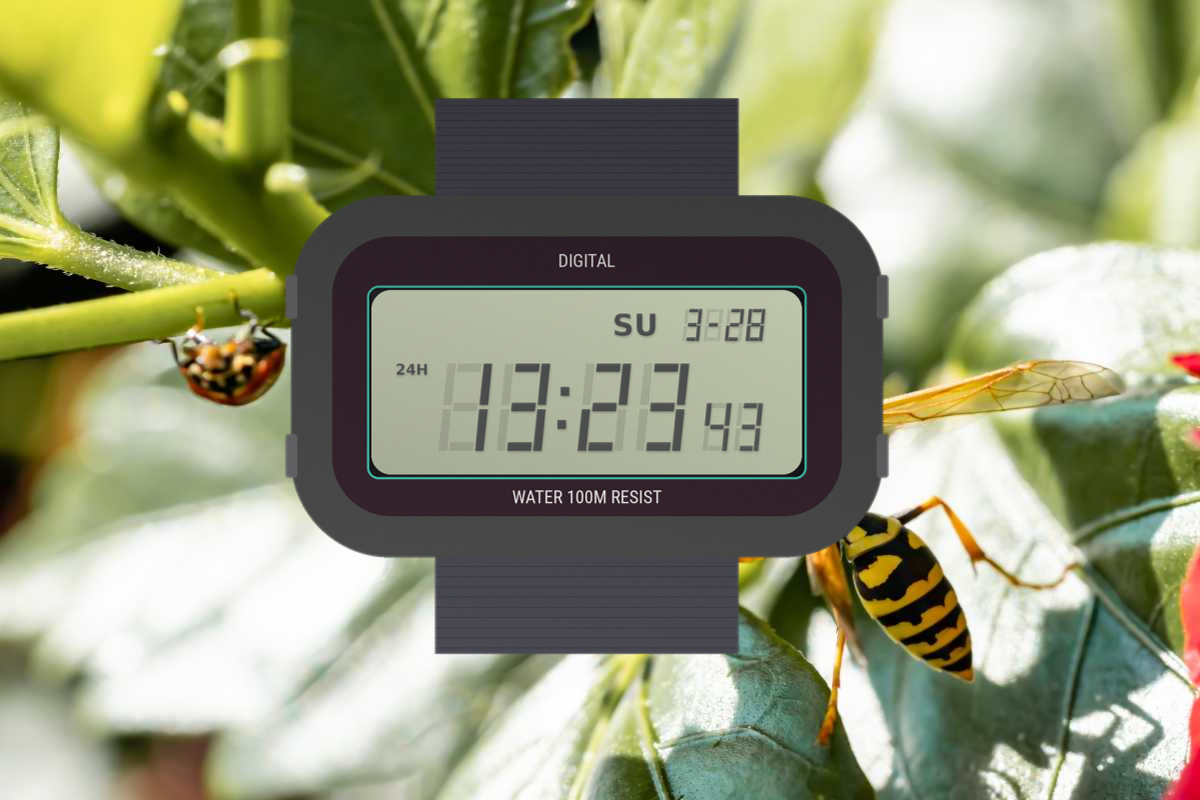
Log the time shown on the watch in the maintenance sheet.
13:23:43
